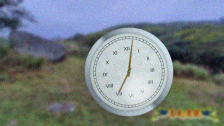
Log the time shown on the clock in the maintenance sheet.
7:02
